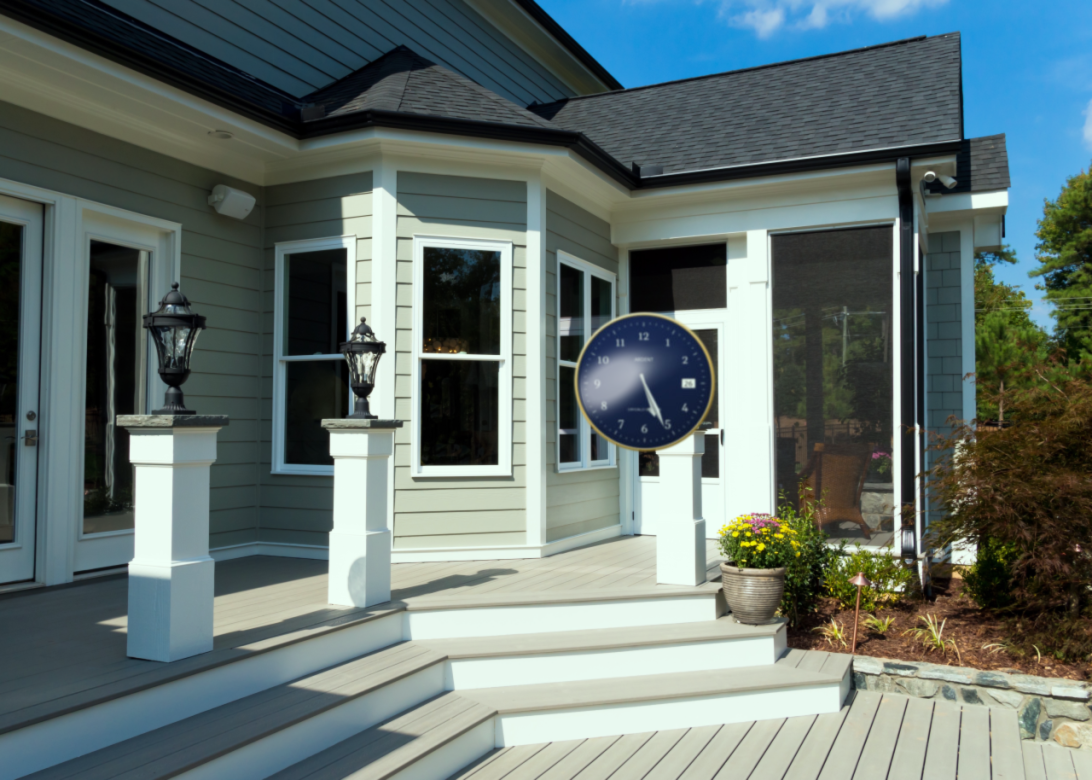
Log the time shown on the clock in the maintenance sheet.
5:26
